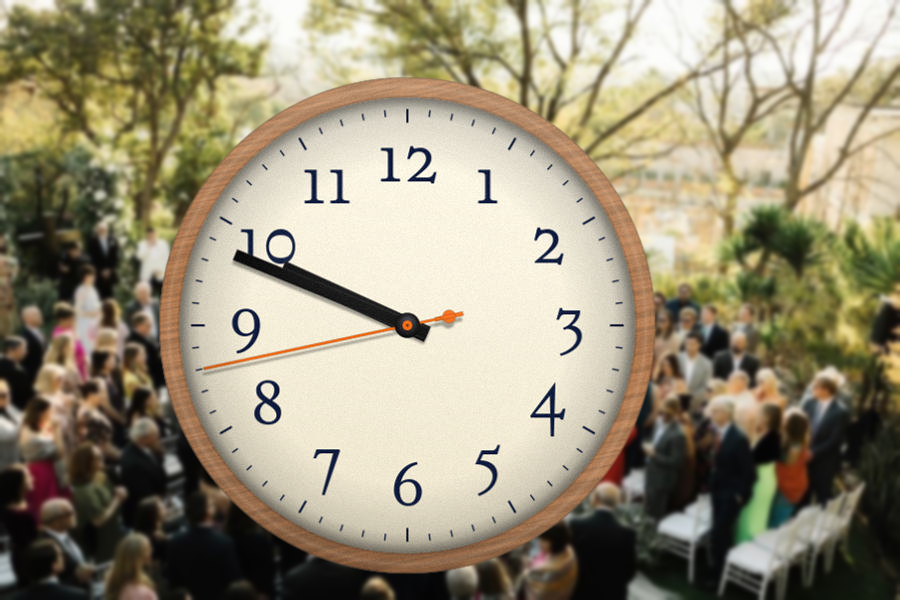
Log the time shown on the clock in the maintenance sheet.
9:48:43
